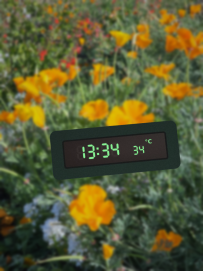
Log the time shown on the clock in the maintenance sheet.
13:34
